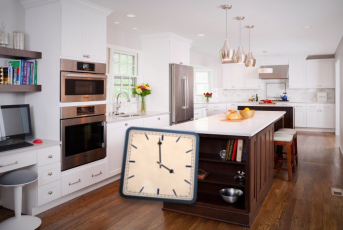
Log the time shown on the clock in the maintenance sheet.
3:59
